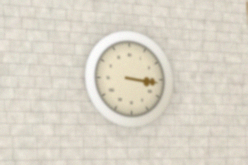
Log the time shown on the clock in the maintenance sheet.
3:16
